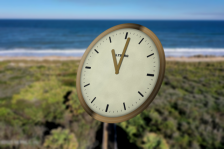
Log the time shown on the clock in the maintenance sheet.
11:01
